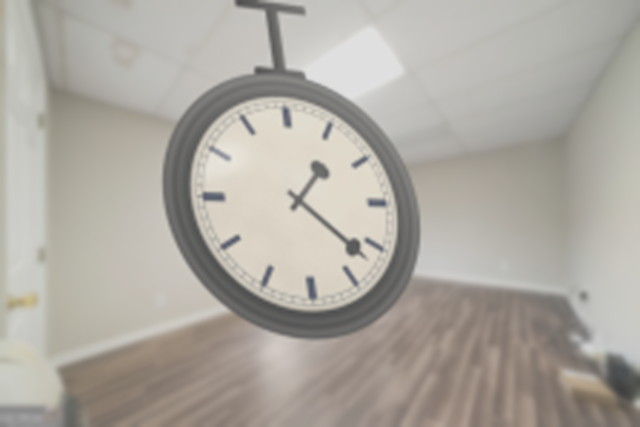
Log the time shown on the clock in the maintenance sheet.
1:22
